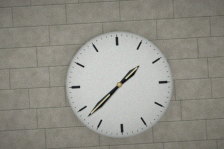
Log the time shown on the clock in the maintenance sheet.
1:38
